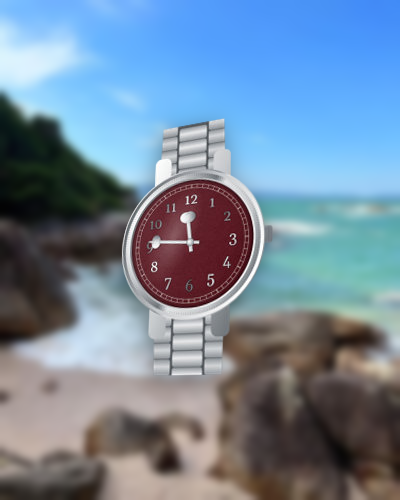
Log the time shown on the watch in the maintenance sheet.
11:46
